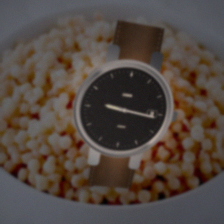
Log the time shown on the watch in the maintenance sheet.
9:16
